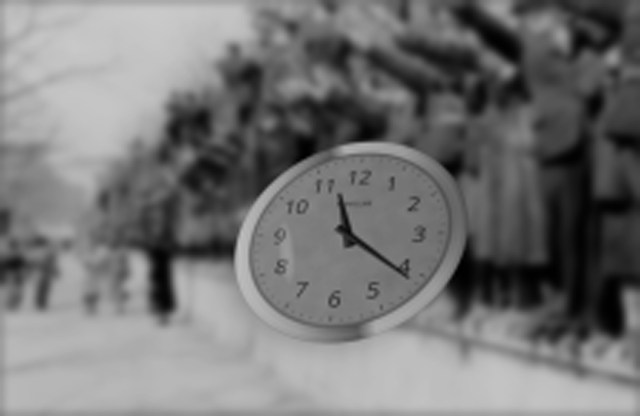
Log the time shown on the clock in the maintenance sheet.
11:21
